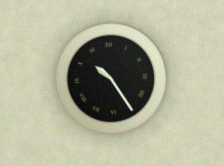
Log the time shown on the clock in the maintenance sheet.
10:25
